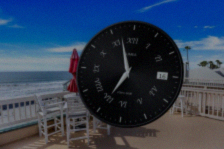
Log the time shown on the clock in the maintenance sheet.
6:57
